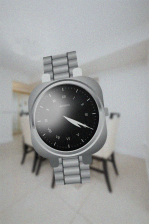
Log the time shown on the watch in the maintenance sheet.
4:20
